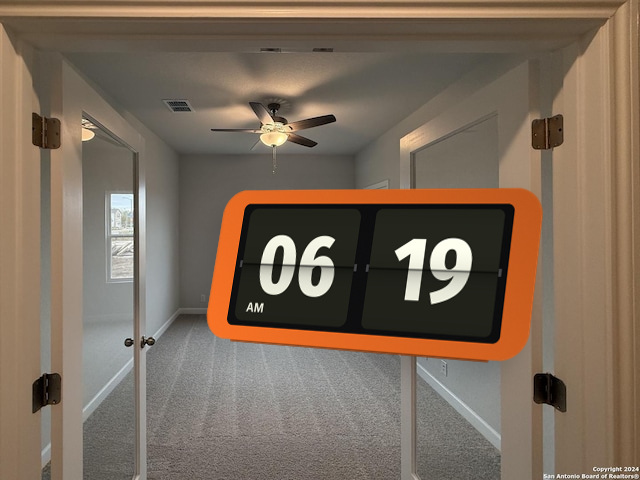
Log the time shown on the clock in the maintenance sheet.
6:19
